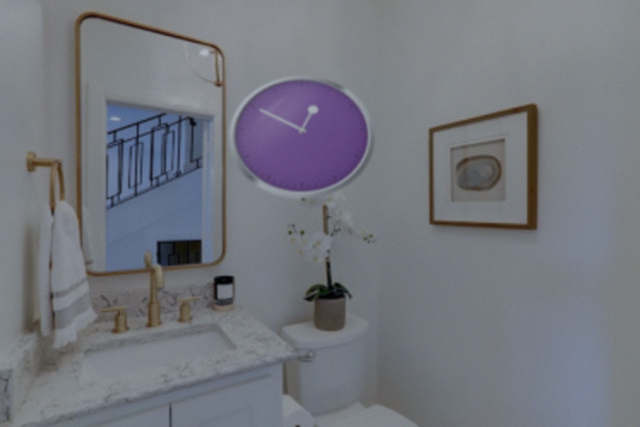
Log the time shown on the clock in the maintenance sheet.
12:50
